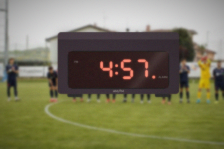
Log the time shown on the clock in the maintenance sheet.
4:57
